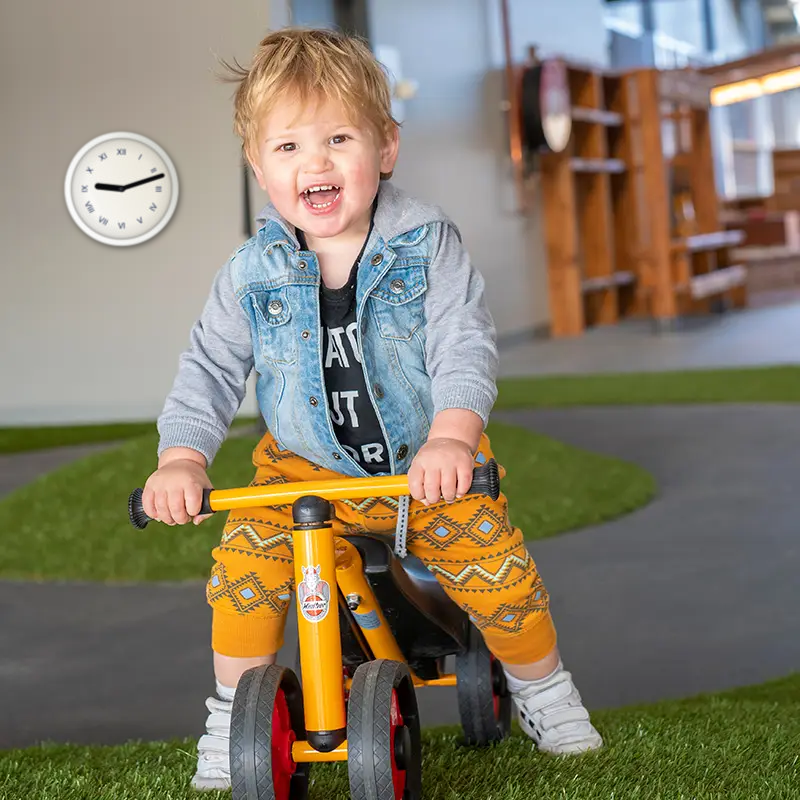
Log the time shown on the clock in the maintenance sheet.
9:12
